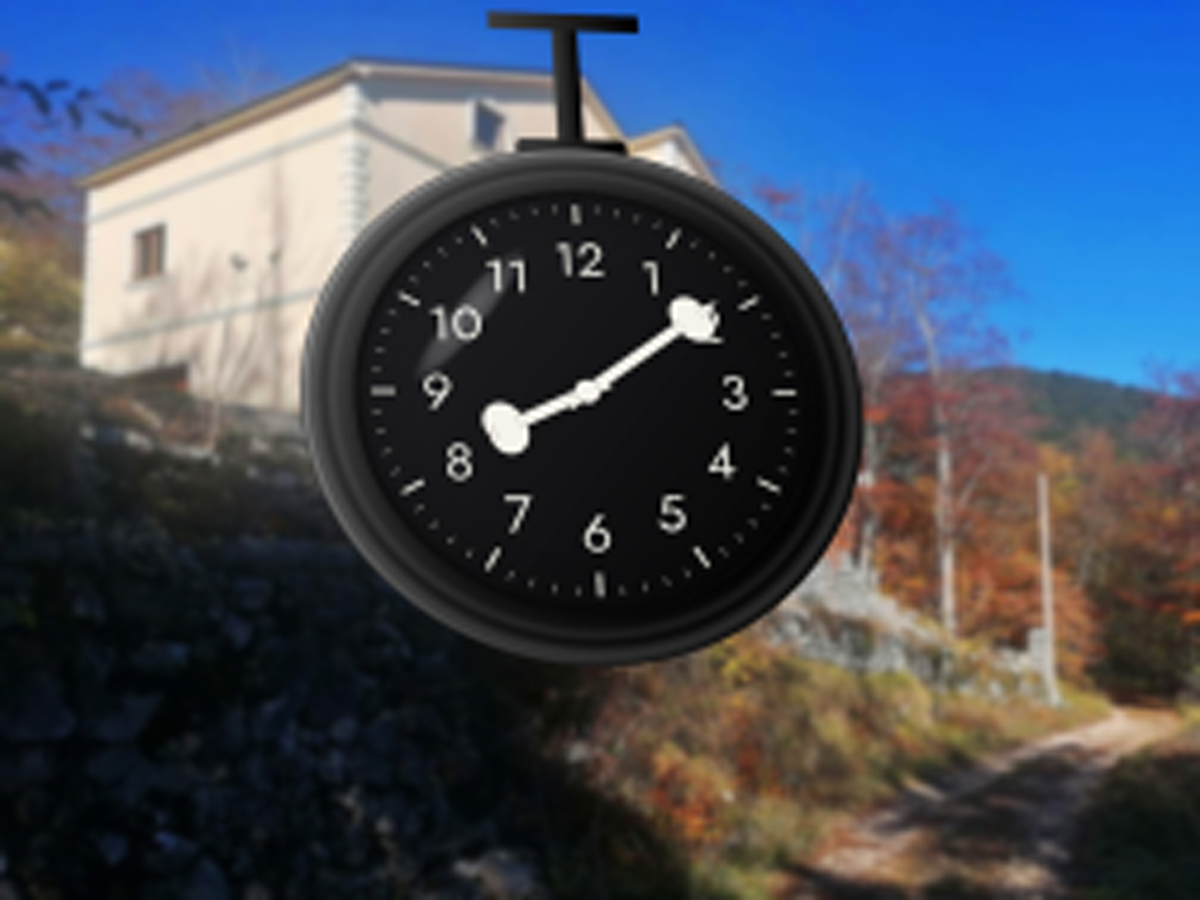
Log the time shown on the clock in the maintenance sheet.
8:09
